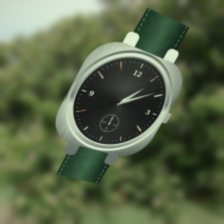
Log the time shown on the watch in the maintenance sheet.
1:09
